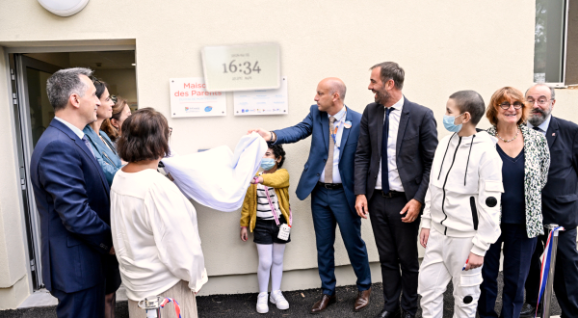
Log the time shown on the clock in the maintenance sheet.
16:34
